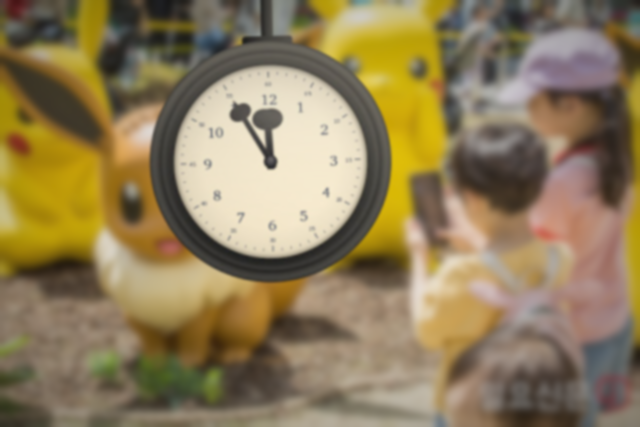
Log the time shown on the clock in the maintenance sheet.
11:55
